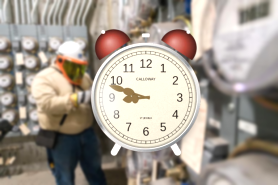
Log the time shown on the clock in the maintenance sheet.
8:48
